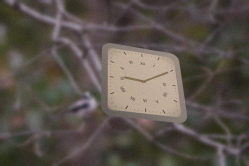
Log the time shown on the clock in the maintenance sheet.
9:10
